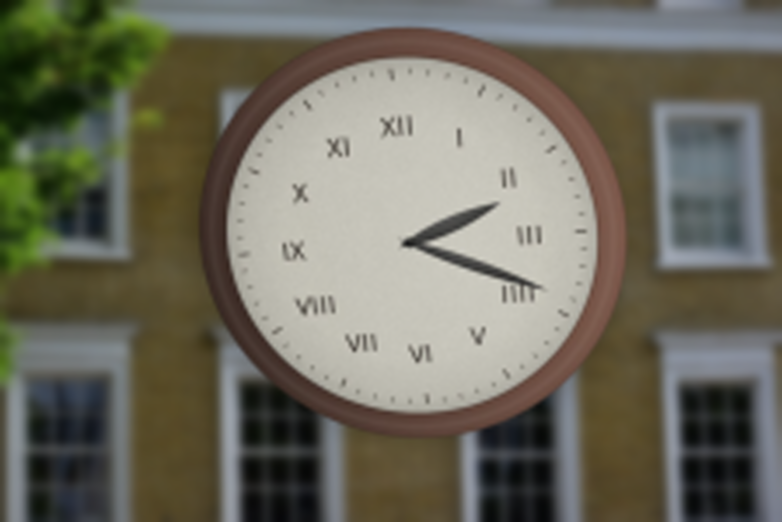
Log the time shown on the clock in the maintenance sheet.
2:19
